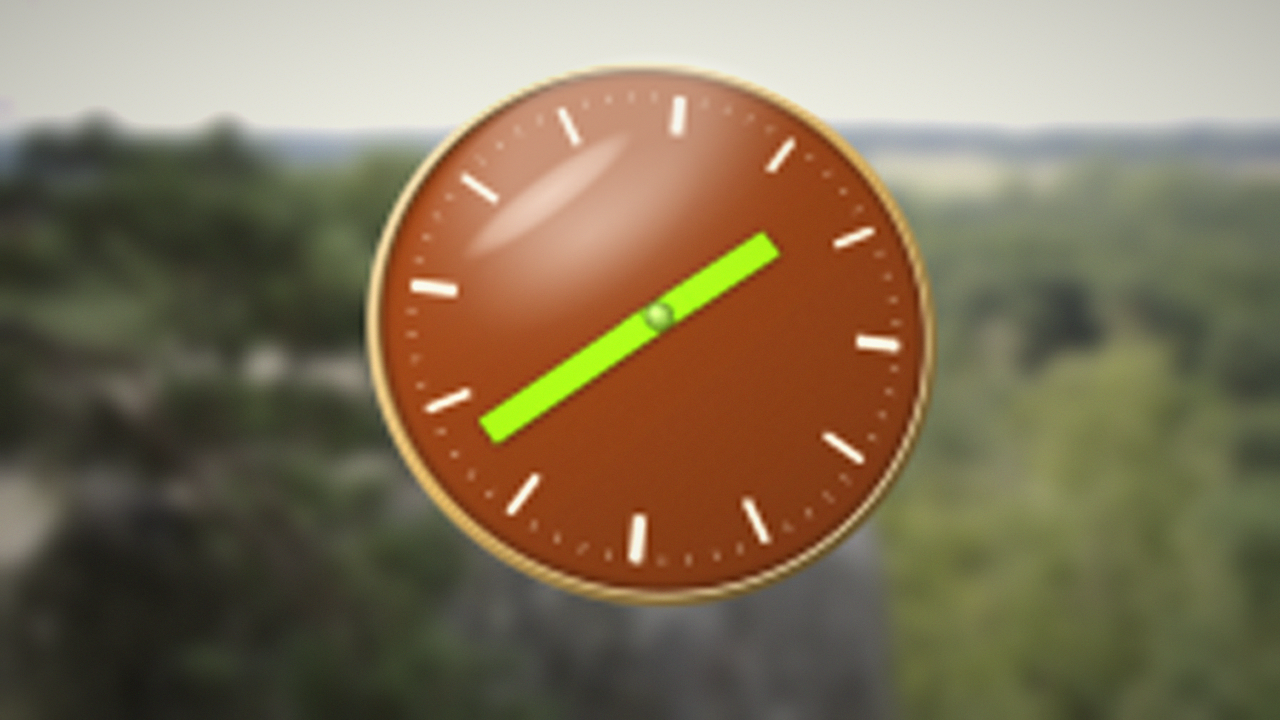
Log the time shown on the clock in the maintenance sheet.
1:38
